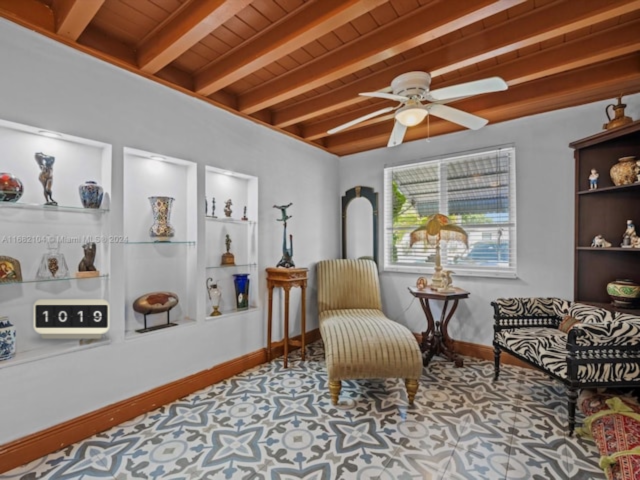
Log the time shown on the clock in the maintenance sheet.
10:19
